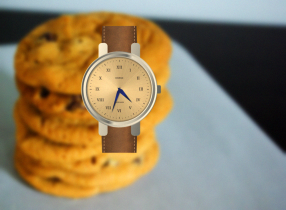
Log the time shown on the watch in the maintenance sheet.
4:33
